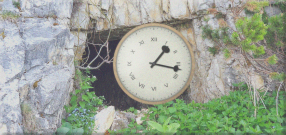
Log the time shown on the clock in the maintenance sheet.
1:17
